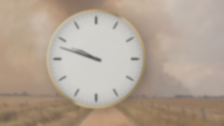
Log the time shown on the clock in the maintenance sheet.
9:48
